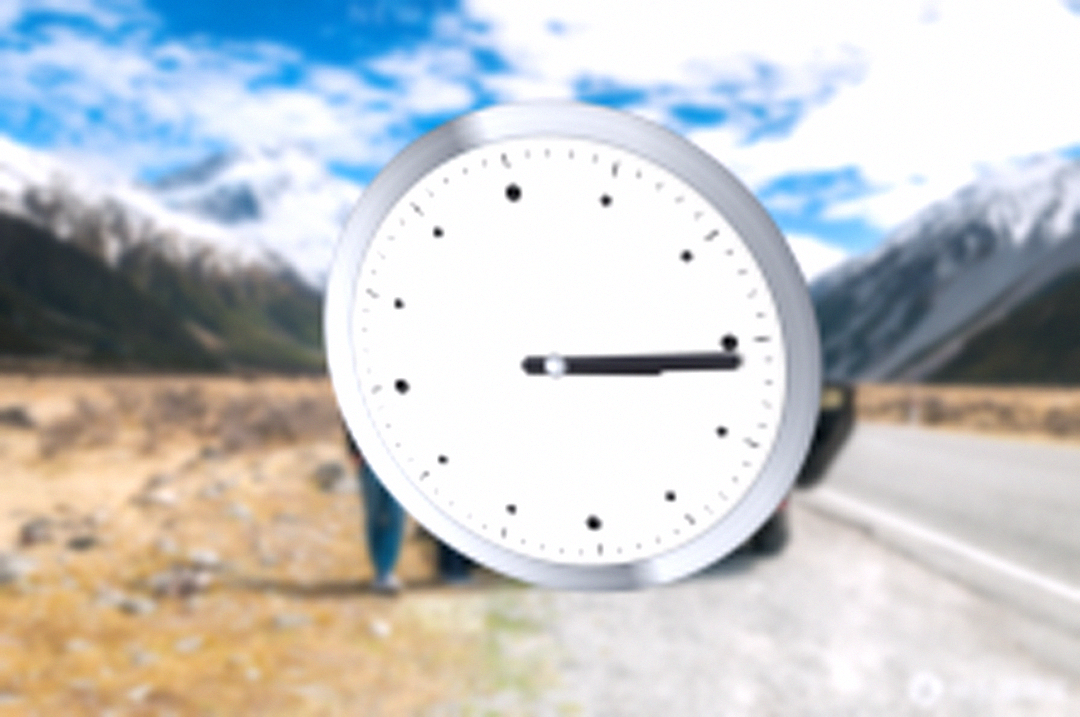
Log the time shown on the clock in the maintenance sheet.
3:16
